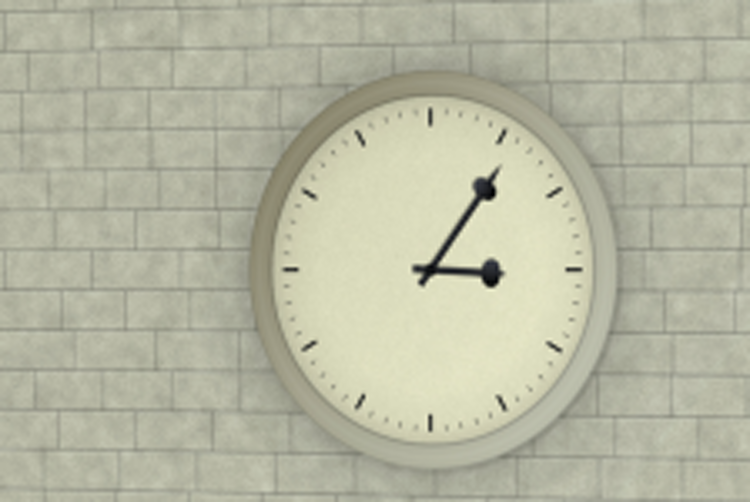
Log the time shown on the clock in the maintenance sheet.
3:06
